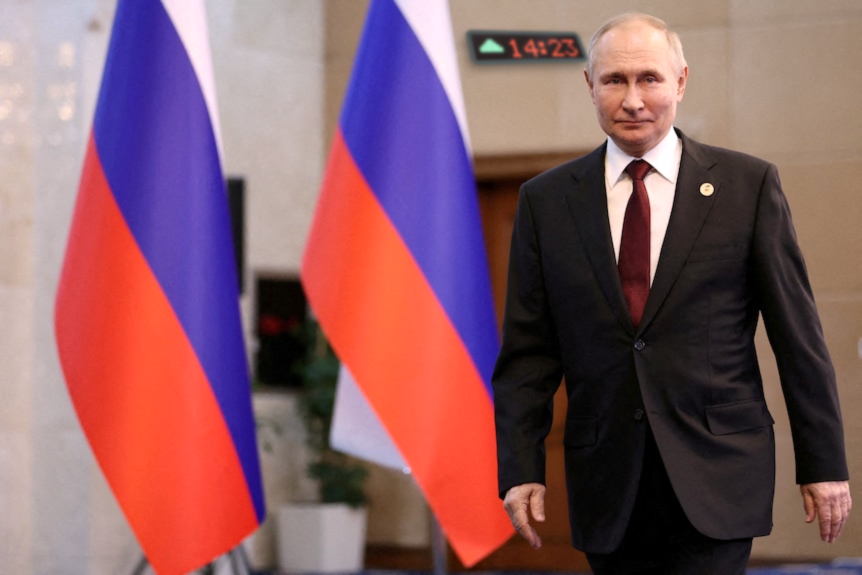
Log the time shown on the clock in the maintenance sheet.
14:23
